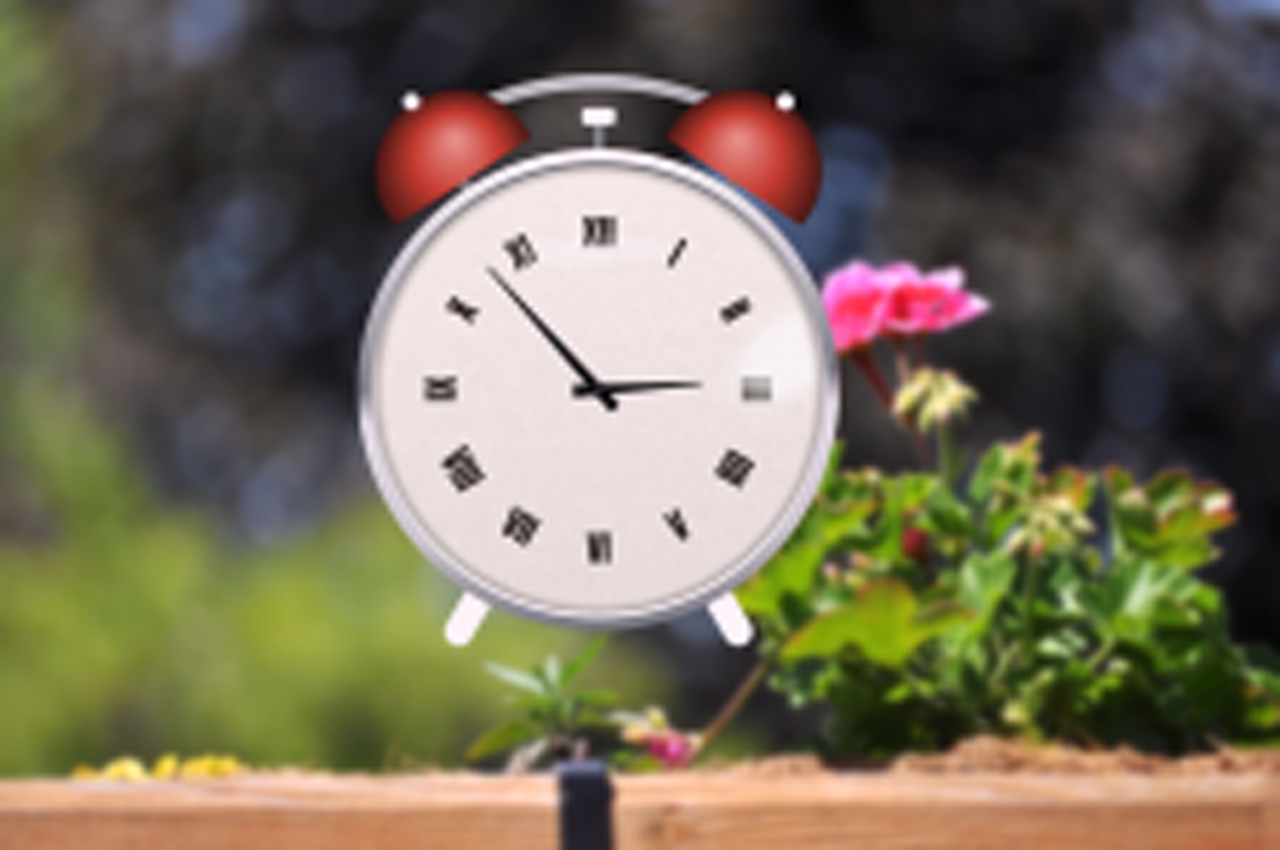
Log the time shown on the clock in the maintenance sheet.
2:53
